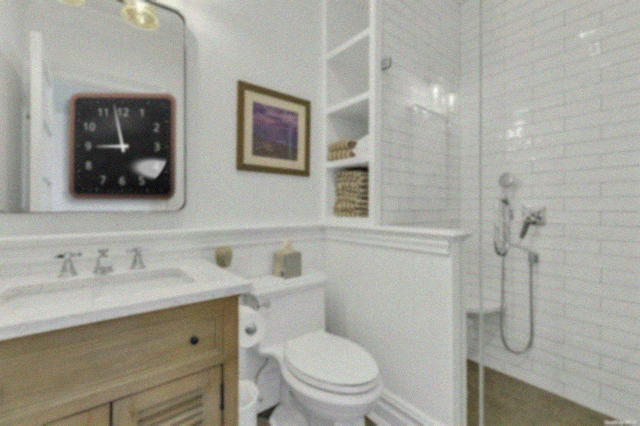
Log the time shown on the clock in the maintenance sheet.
8:58
